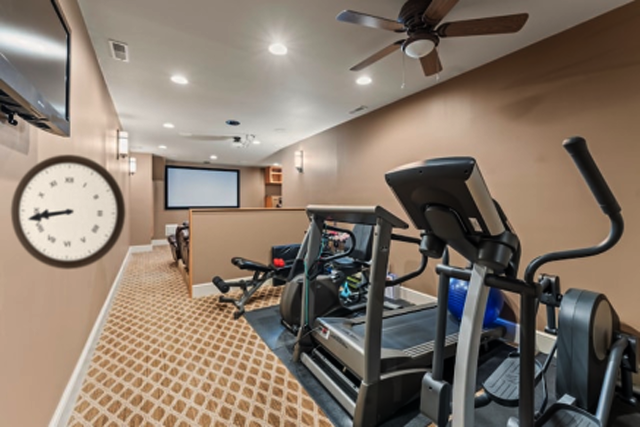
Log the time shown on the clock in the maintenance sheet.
8:43
